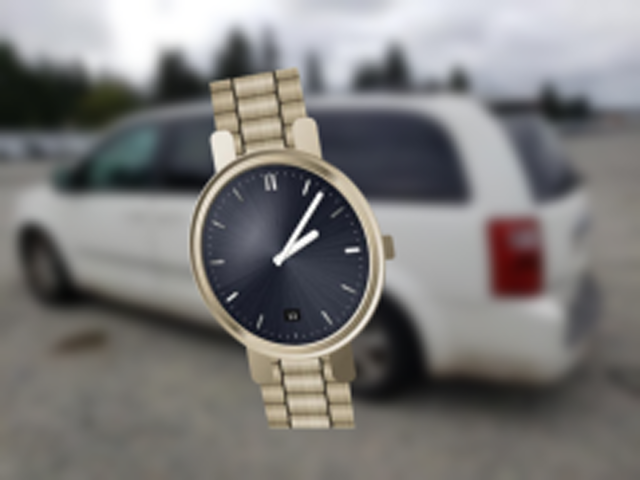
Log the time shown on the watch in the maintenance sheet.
2:07
